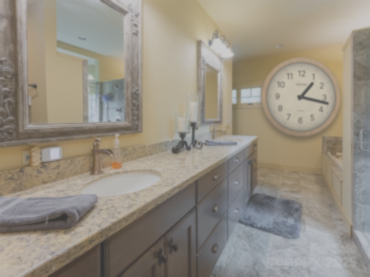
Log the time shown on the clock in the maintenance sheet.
1:17
